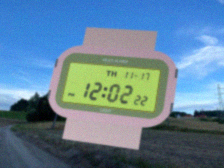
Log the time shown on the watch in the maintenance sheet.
12:02
